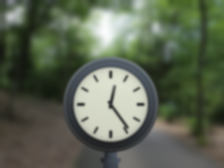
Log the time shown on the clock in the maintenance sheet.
12:24
